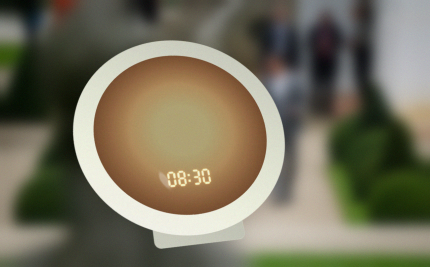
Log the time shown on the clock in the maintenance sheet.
8:30
